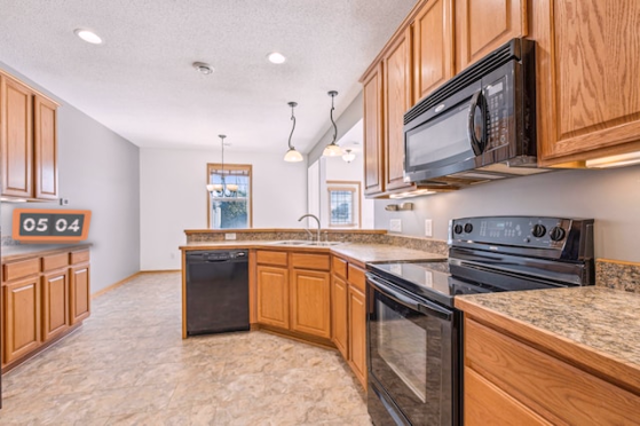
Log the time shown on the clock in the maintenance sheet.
5:04
